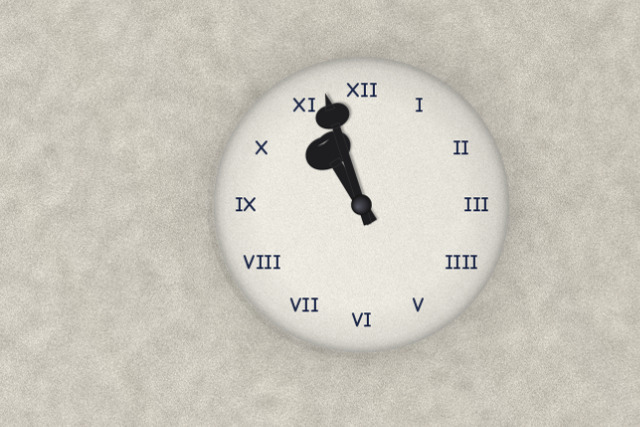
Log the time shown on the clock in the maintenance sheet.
10:57
